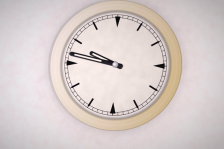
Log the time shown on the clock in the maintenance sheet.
9:47
